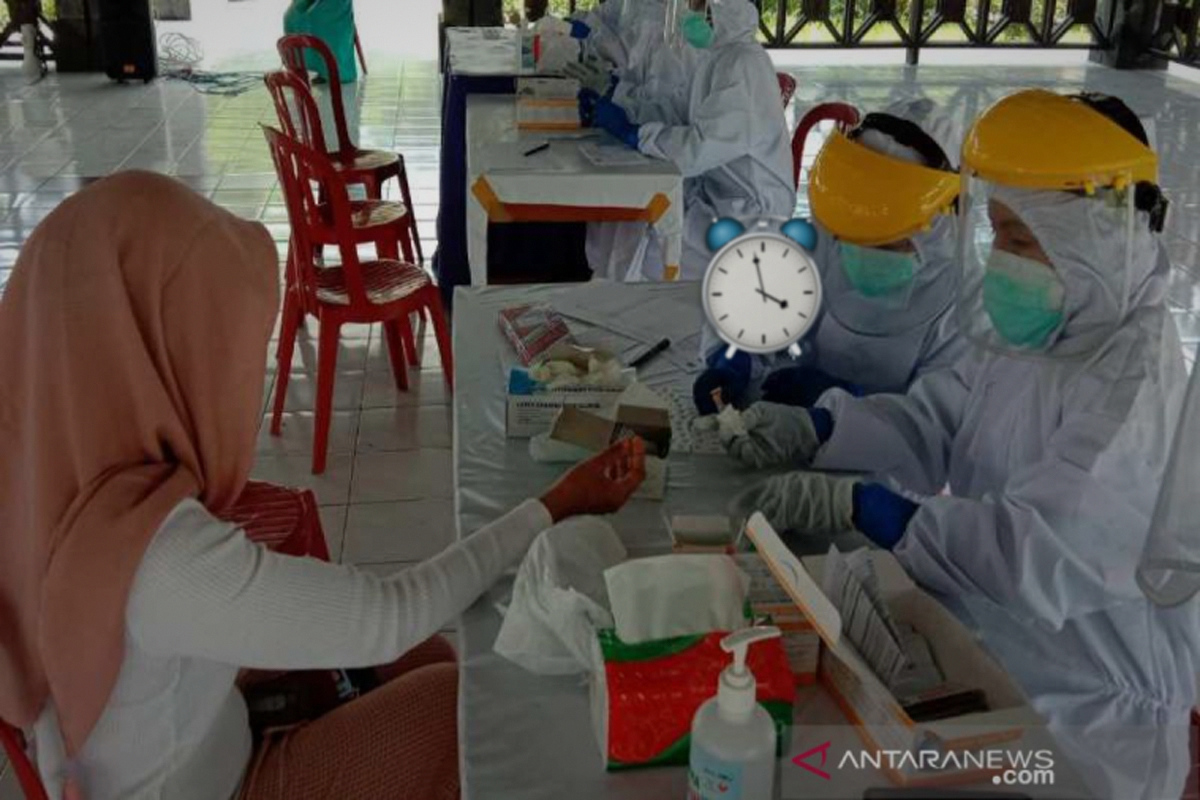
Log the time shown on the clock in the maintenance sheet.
3:58
